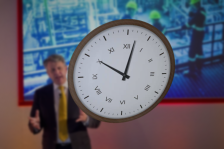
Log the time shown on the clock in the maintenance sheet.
10:02
